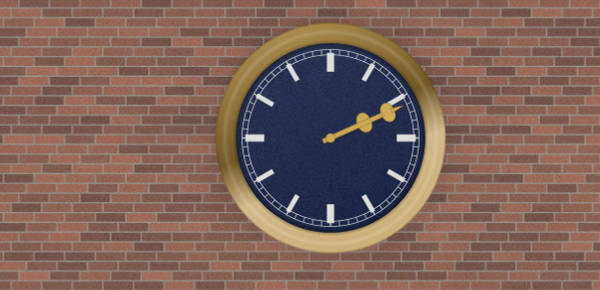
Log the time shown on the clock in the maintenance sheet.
2:11
